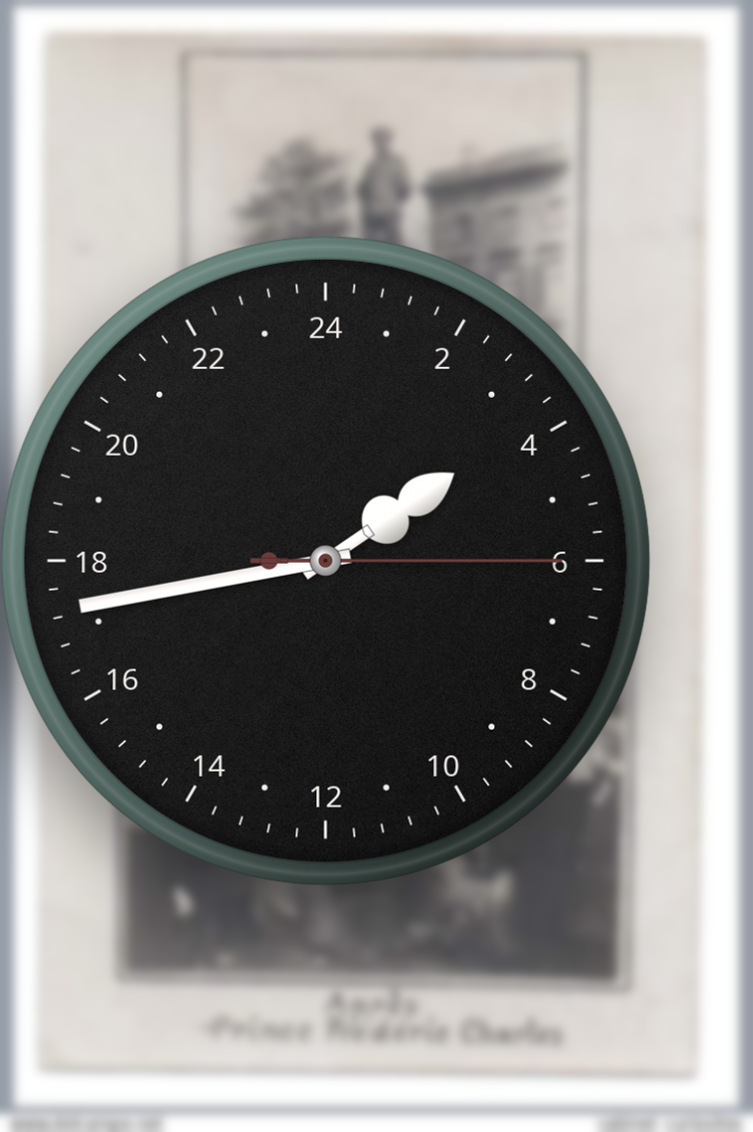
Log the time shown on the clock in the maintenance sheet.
3:43:15
